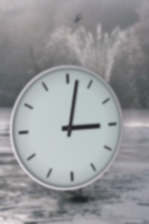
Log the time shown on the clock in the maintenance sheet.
3:02
